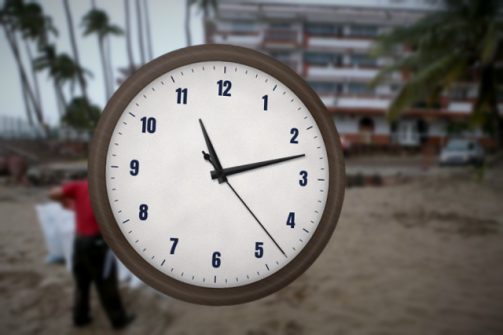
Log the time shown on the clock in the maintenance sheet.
11:12:23
